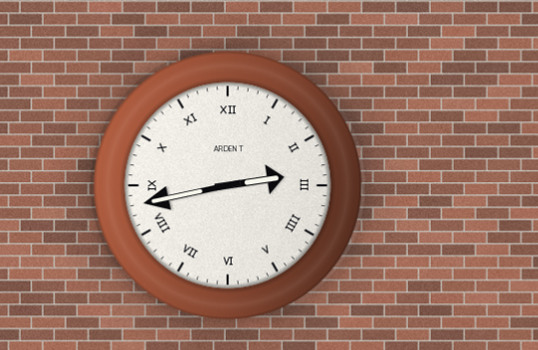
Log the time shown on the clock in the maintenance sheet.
2:43
